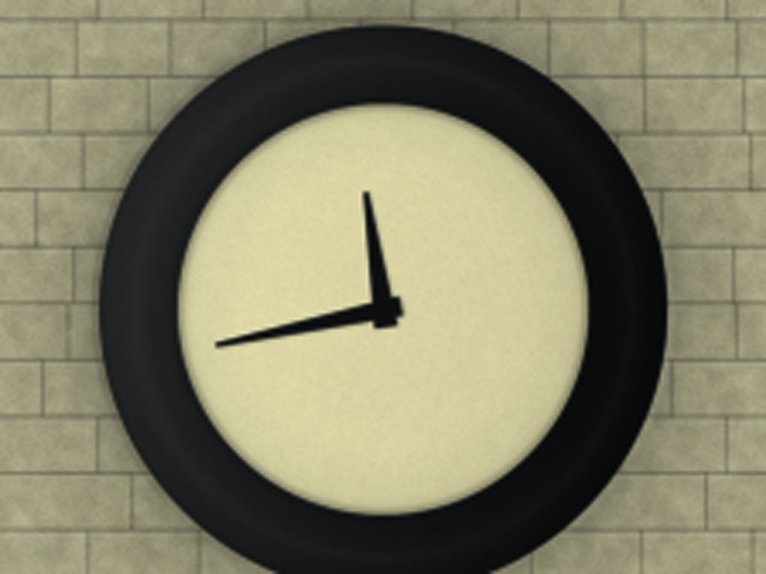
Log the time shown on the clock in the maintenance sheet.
11:43
